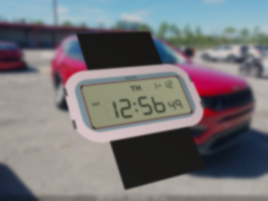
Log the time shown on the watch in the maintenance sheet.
12:56
